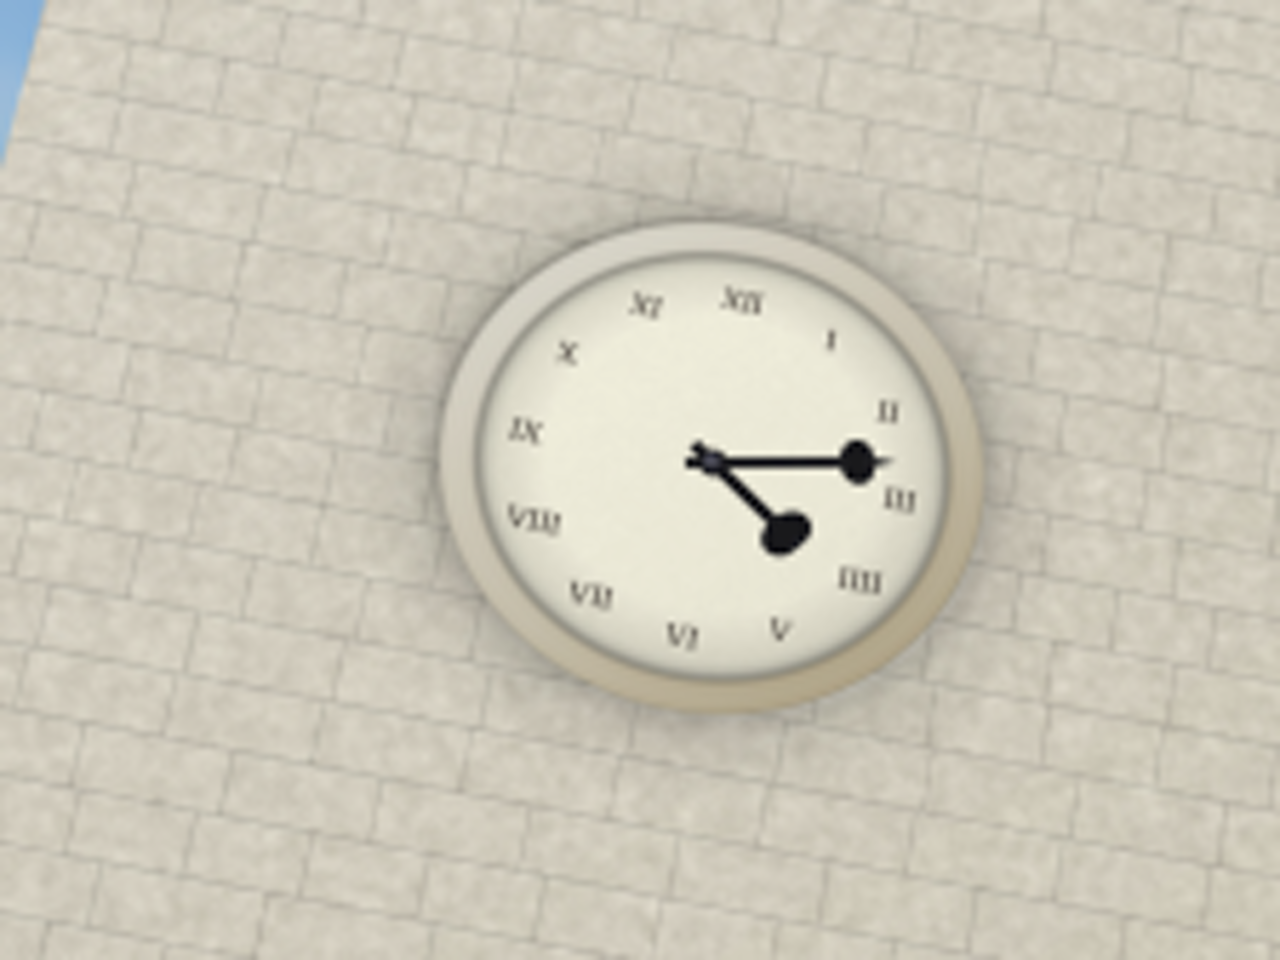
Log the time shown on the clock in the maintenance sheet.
4:13
